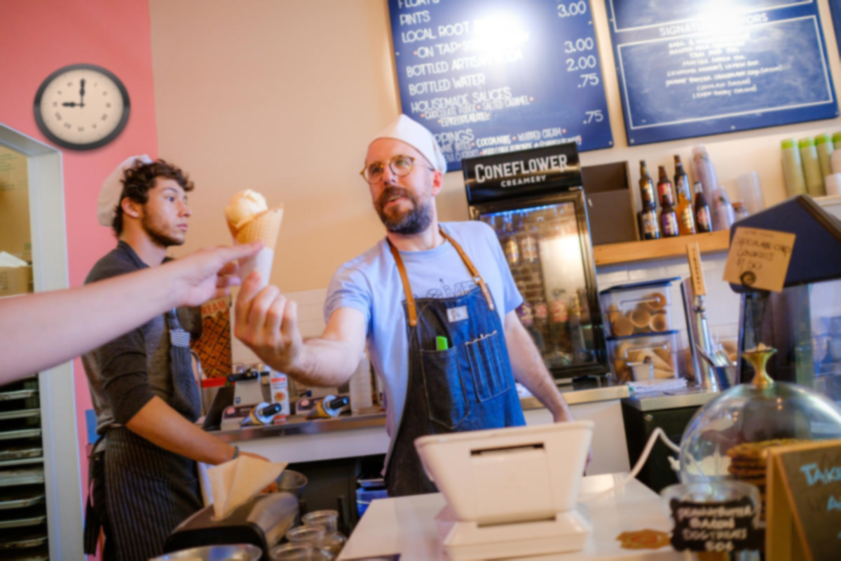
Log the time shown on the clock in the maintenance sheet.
9:00
